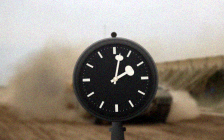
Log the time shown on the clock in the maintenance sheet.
2:02
